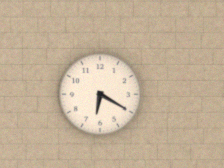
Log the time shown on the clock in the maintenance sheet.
6:20
